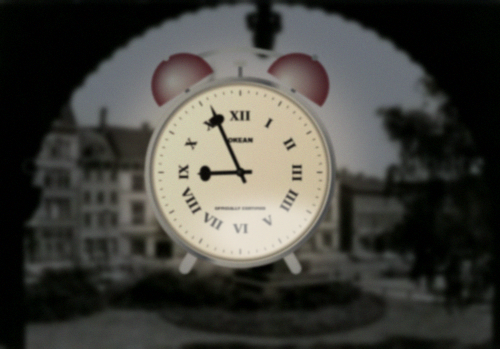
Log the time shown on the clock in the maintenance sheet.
8:56
